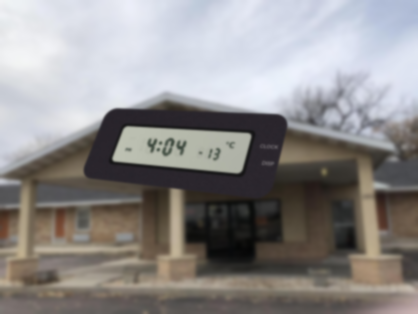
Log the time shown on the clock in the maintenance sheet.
4:04
